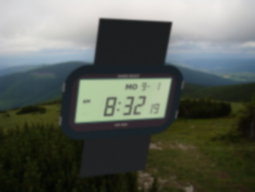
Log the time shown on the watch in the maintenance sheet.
8:32
